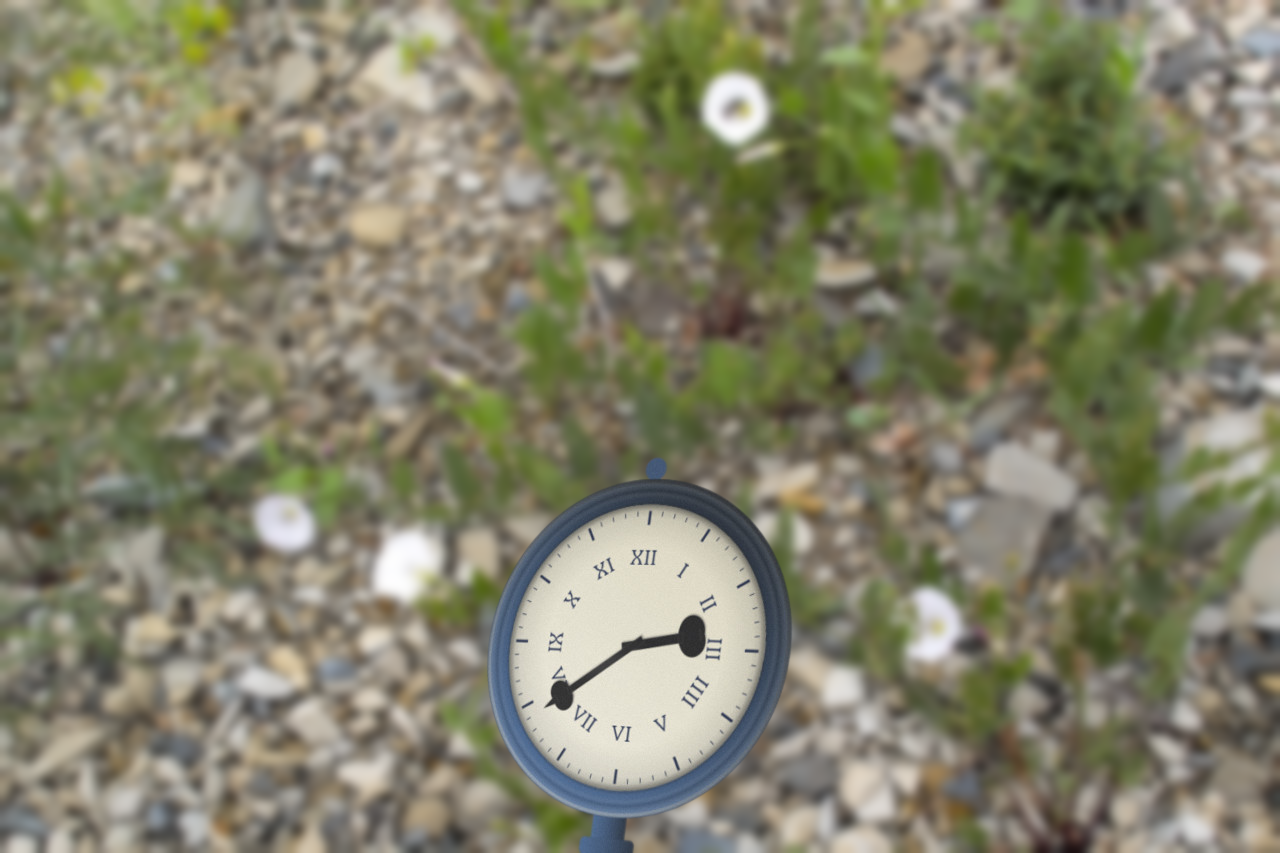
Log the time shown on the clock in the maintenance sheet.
2:39
